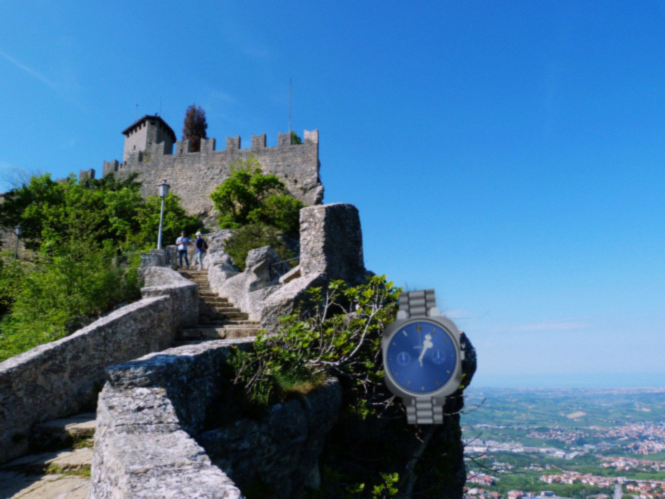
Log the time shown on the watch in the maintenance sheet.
1:04
